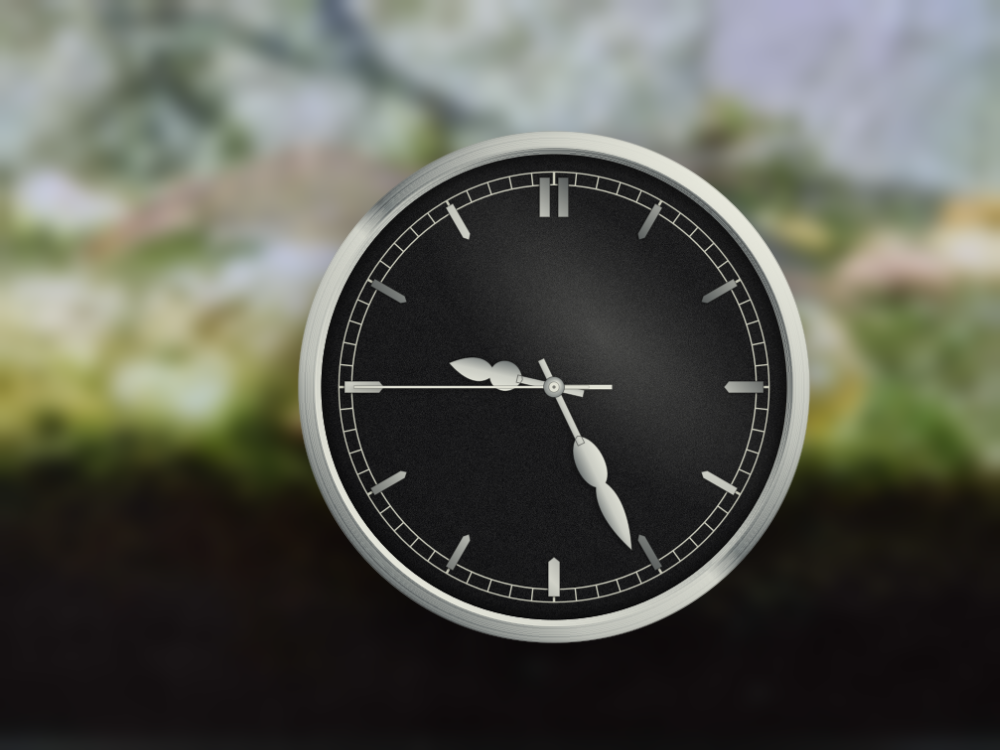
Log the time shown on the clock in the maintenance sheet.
9:25:45
